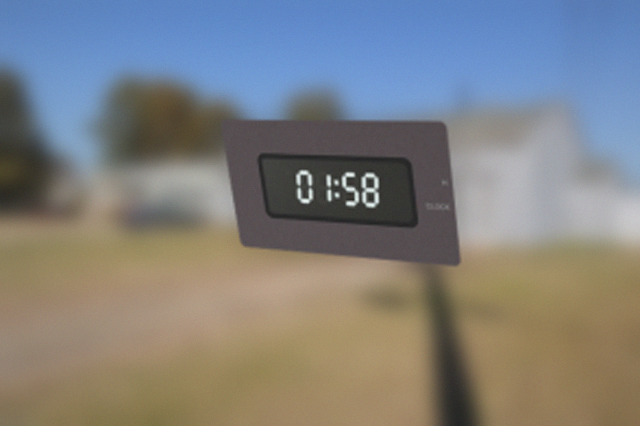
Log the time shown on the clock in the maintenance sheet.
1:58
